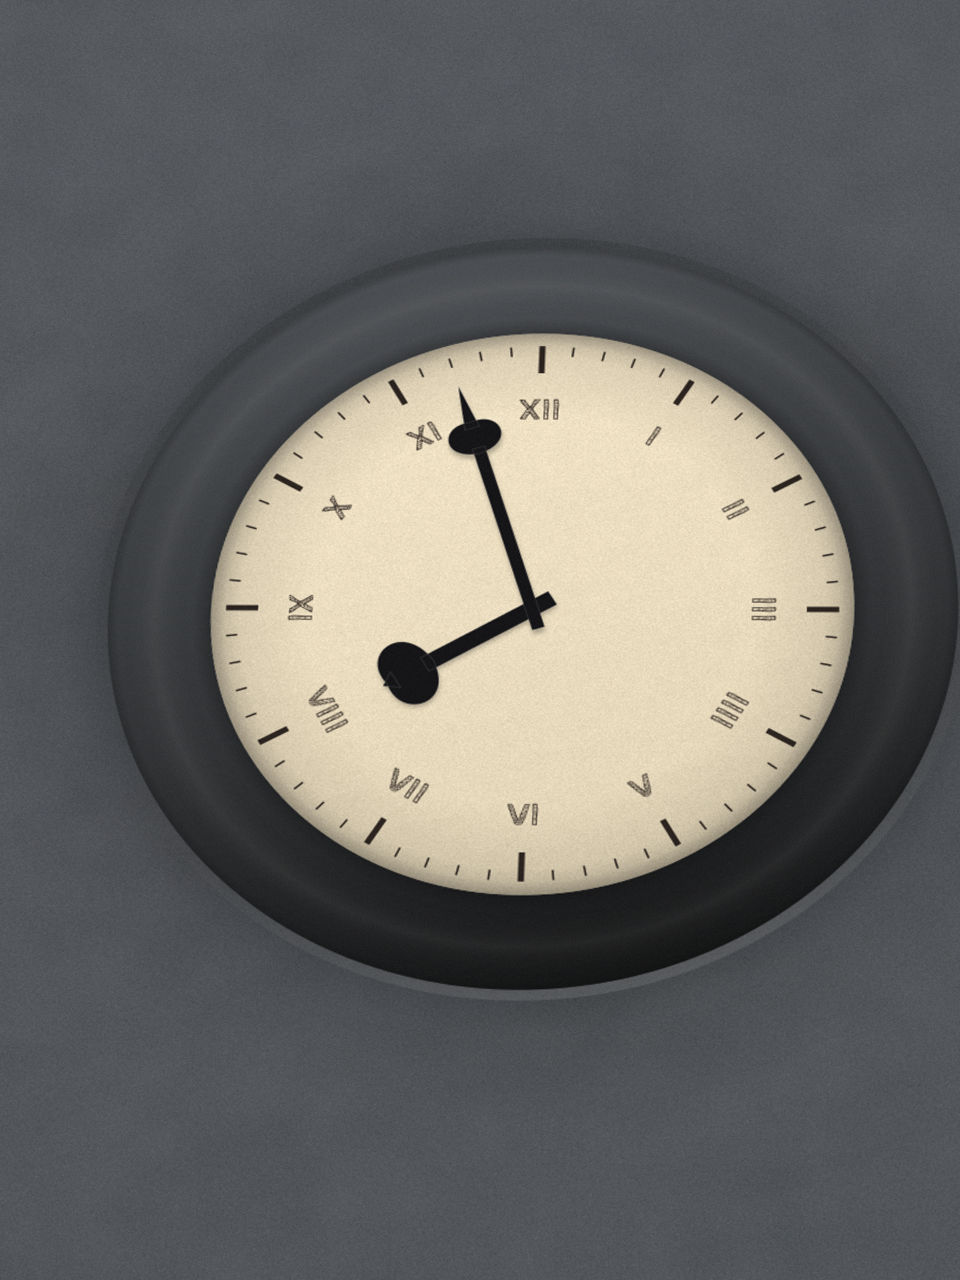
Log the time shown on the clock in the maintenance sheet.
7:57
